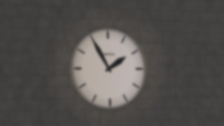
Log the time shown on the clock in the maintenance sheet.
1:55
